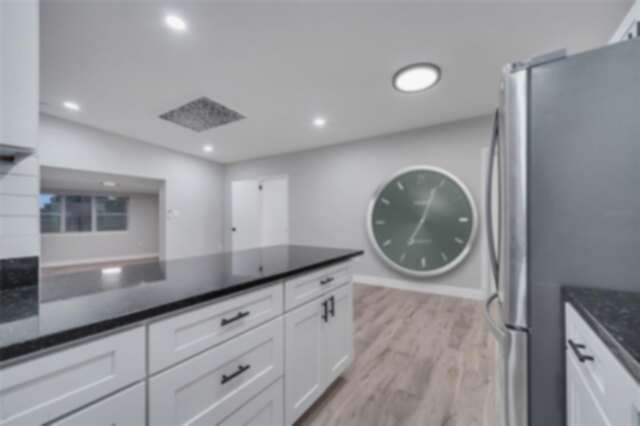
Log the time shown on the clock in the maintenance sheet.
7:04
